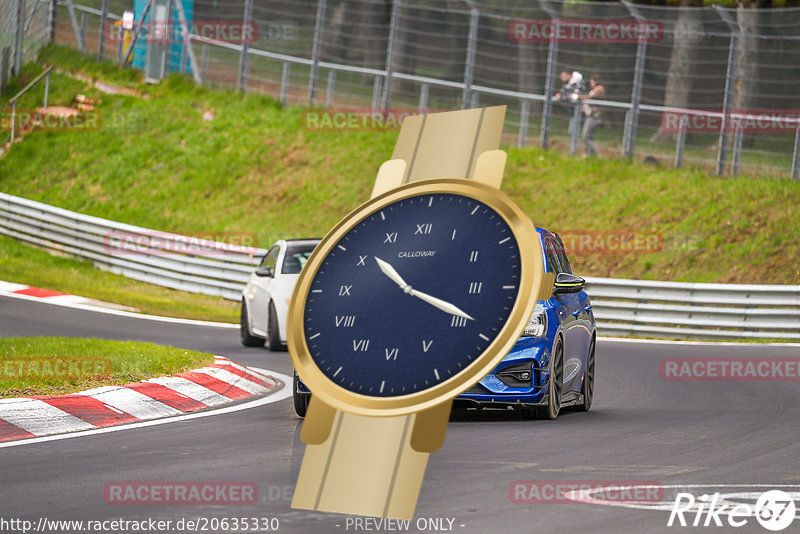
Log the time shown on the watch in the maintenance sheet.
10:19
